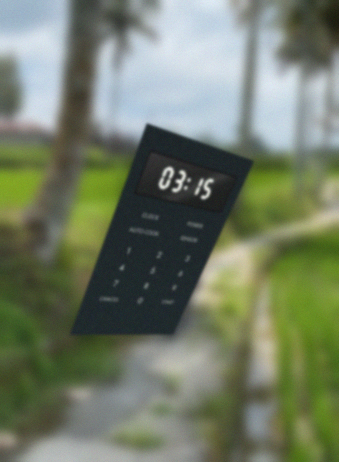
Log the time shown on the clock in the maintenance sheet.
3:15
